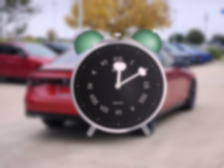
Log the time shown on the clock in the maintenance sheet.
12:10
